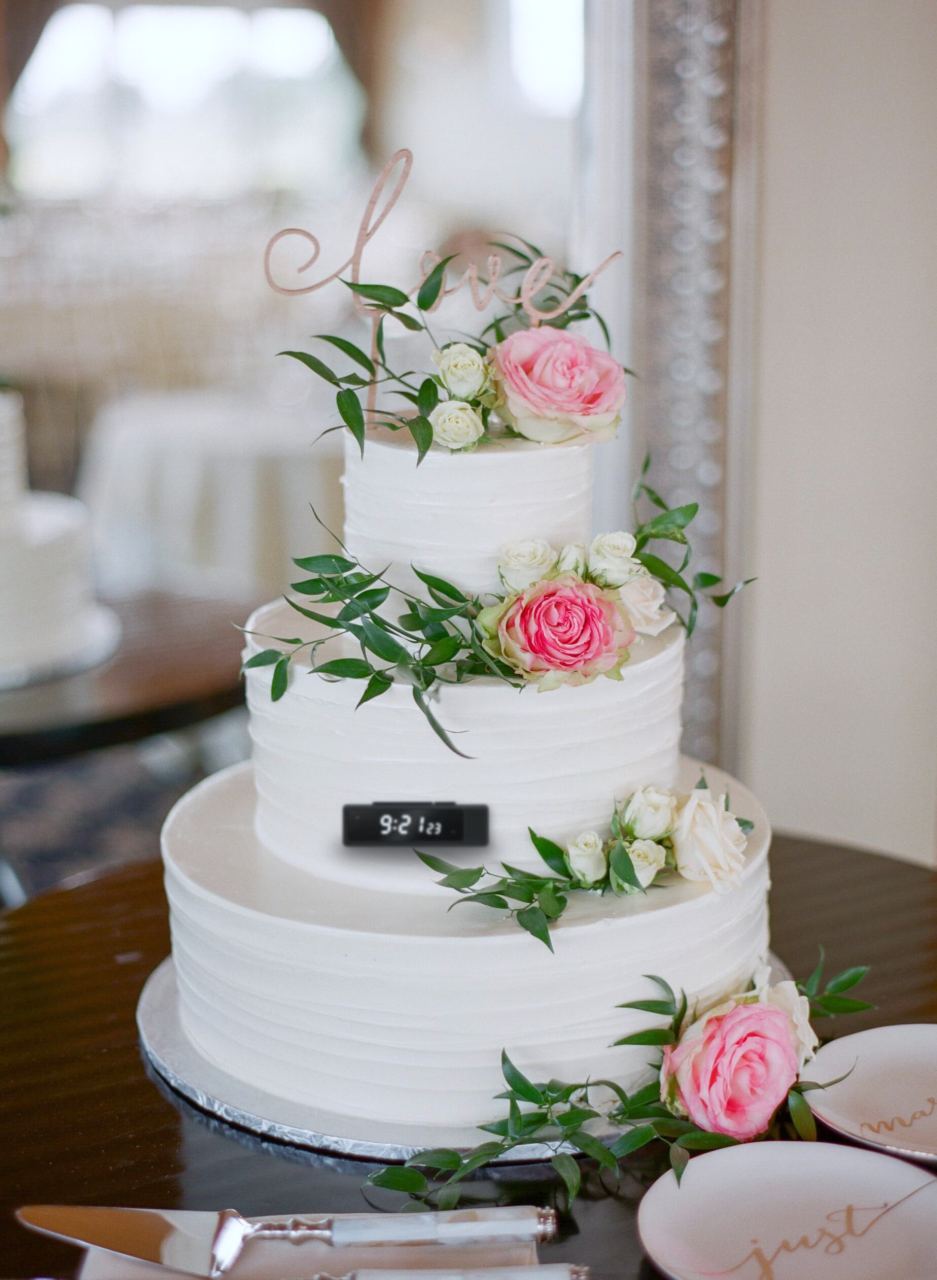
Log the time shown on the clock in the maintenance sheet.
9:21
